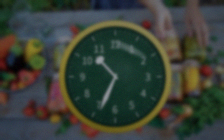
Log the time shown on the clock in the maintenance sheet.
10:34
